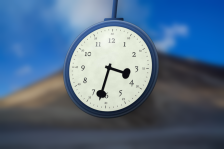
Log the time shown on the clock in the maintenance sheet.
3:32
